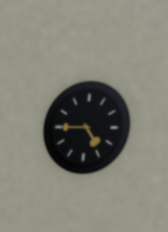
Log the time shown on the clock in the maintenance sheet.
4:45
